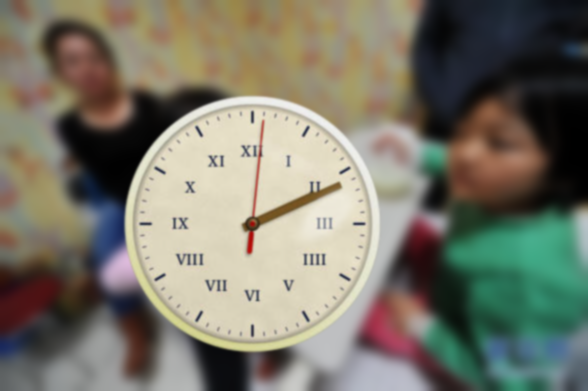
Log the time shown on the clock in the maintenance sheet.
2:11:01
